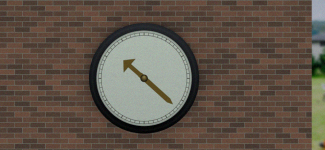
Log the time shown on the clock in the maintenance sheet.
10:22
